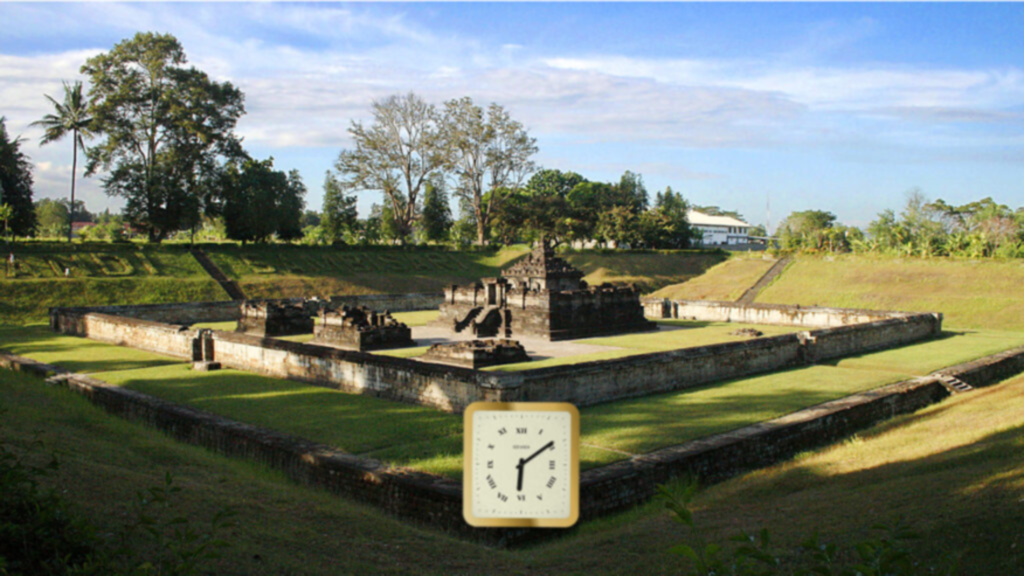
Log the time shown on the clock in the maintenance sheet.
6:09
